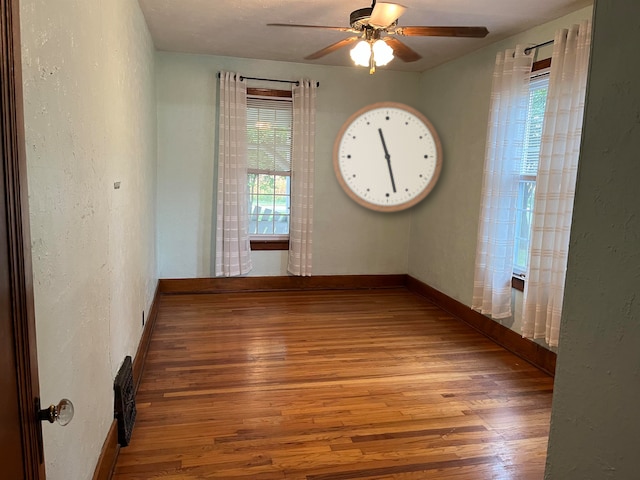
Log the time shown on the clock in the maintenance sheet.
11:28
